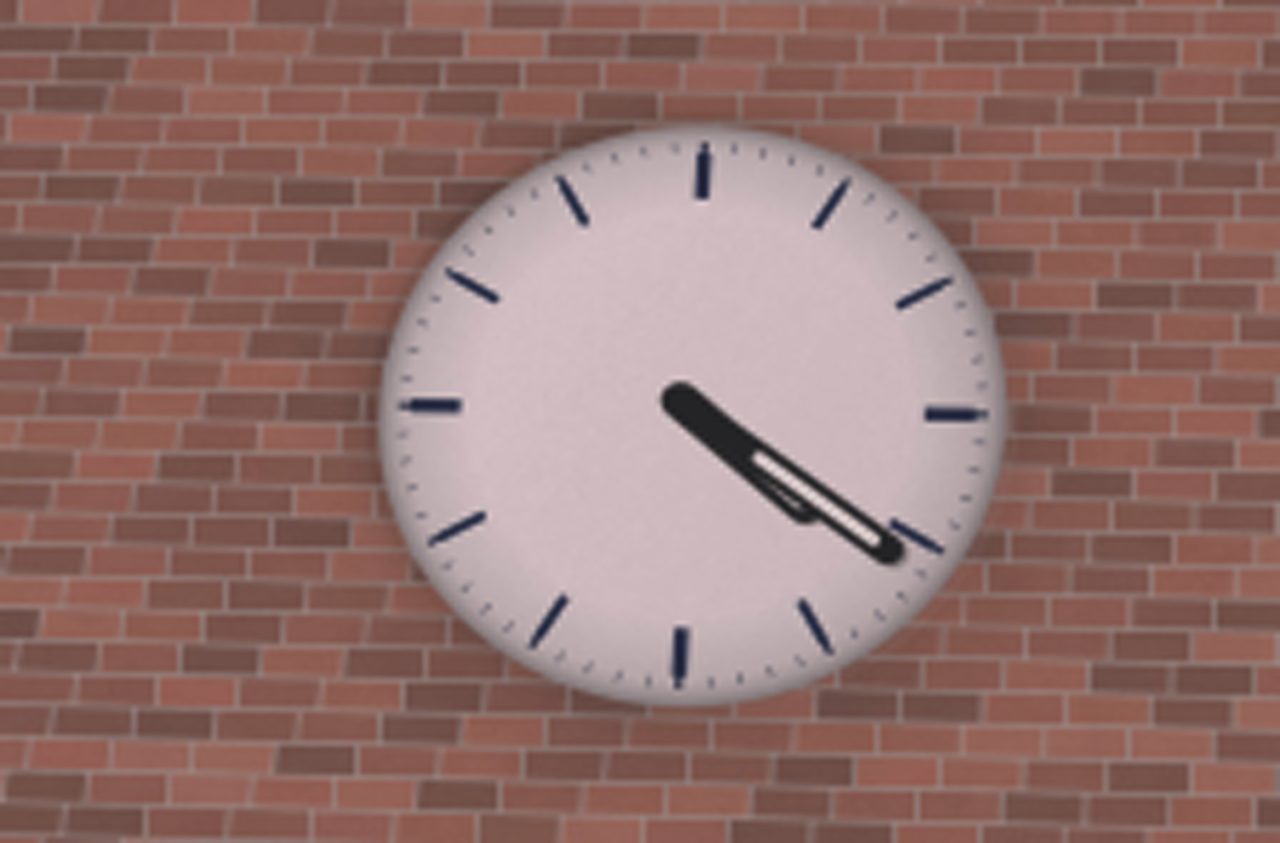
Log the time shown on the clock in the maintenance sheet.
4:21
